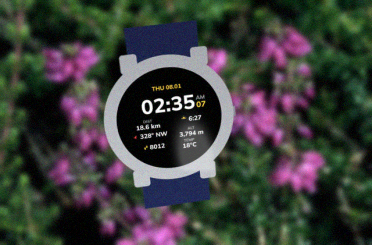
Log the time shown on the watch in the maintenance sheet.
2:35:07
